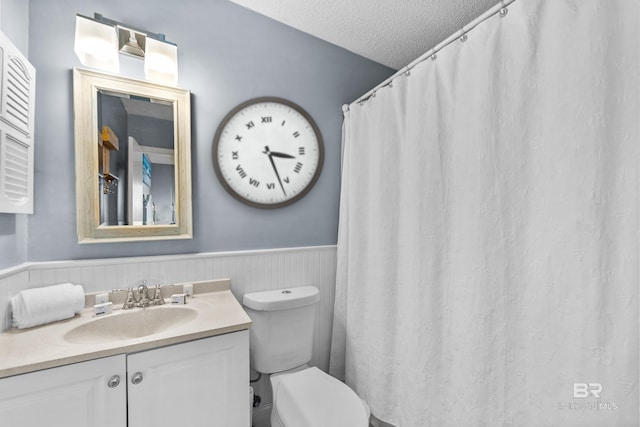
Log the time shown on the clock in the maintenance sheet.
3:27
